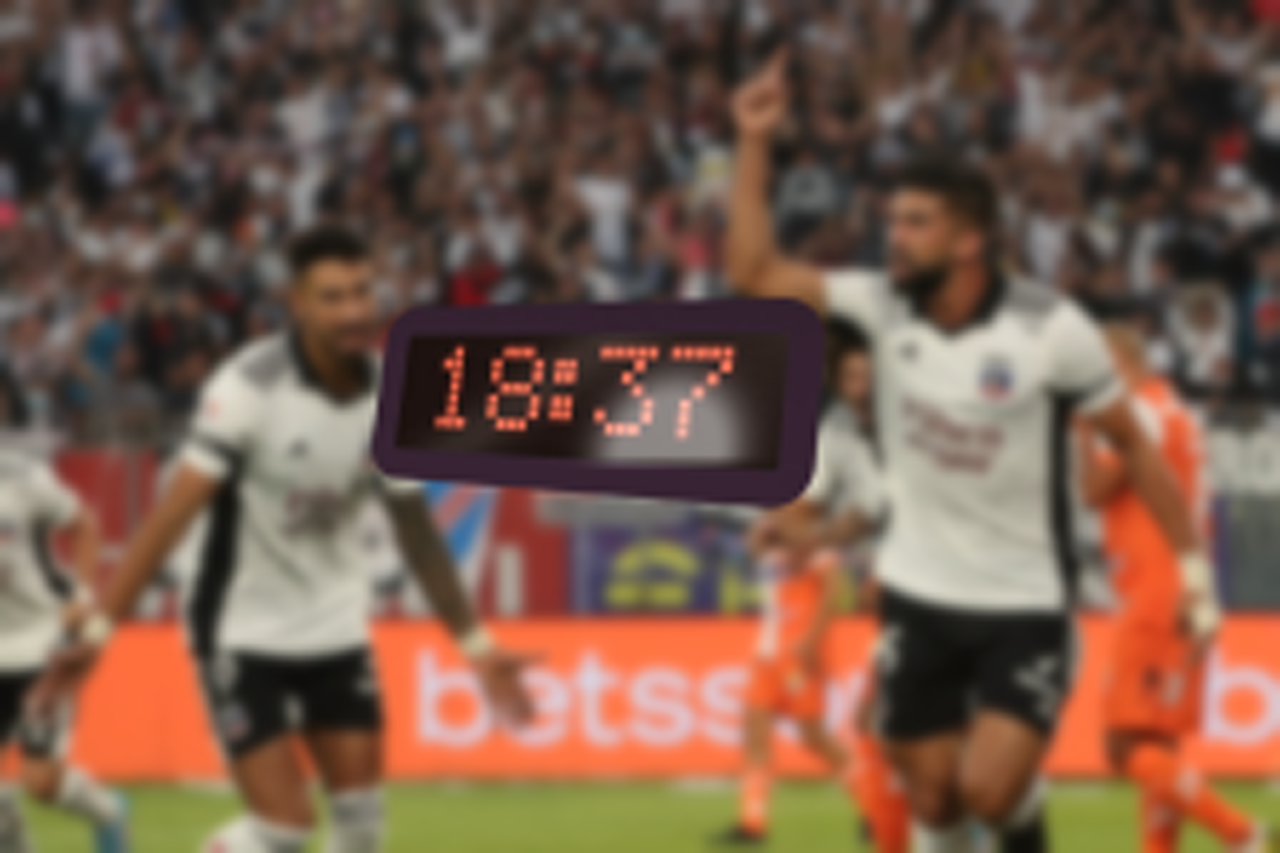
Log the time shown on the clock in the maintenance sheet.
18:37
